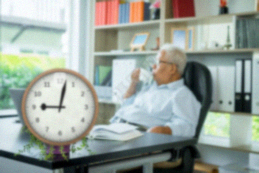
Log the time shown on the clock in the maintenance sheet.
9:02
